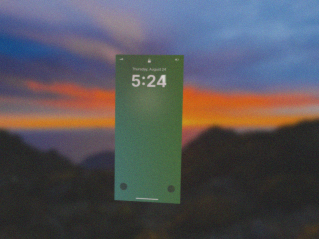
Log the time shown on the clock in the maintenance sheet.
5:24
